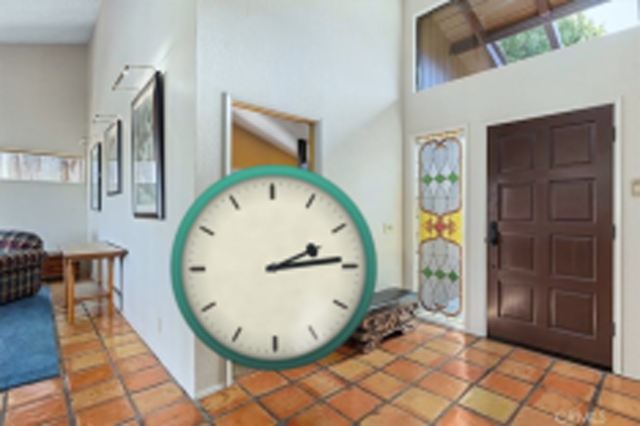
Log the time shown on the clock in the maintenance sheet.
2:14
